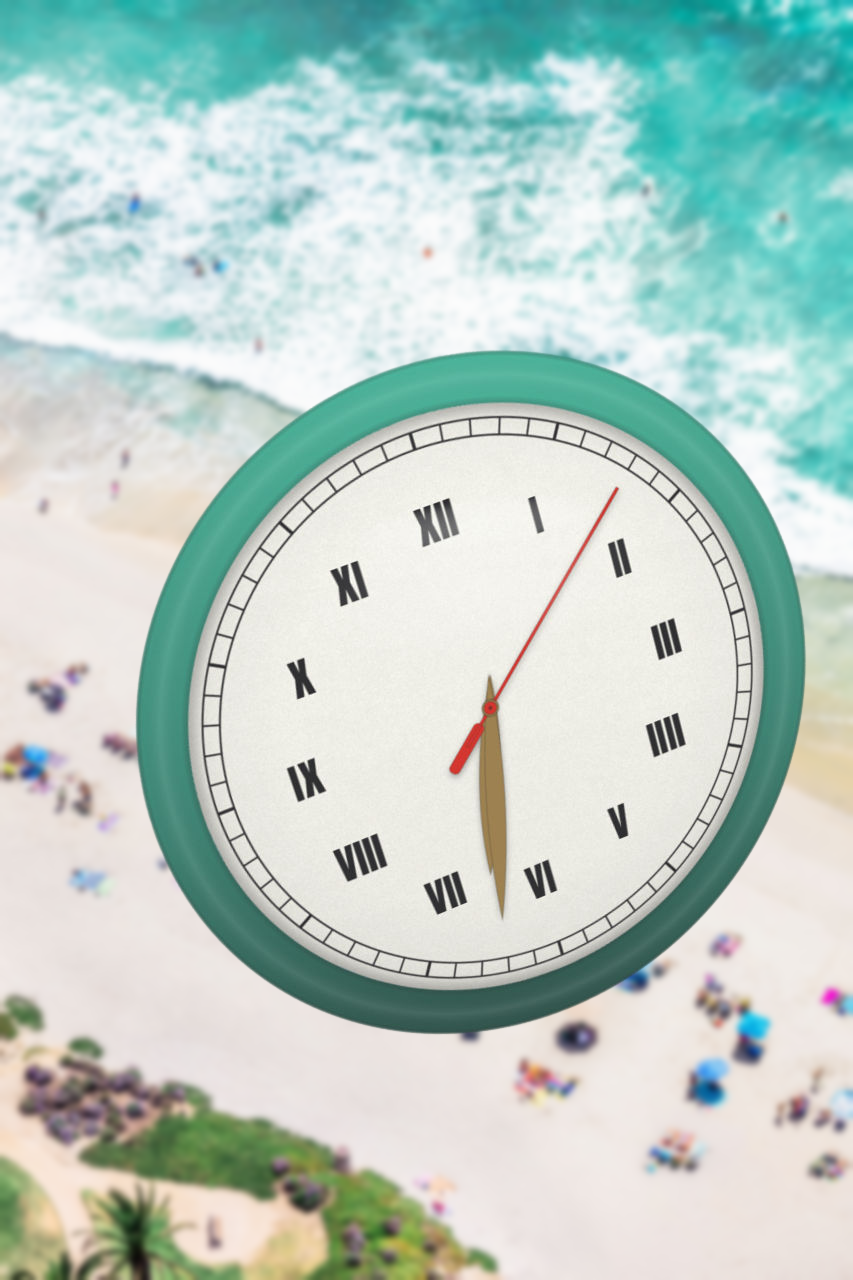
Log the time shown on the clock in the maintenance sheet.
6:32:08
